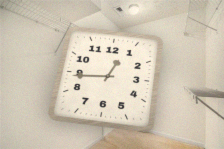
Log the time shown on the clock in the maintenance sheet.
12:44
